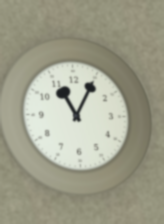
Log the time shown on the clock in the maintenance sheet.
11:05
